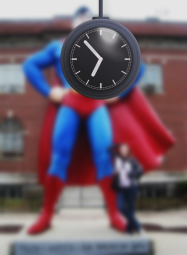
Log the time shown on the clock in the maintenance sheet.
6:53
